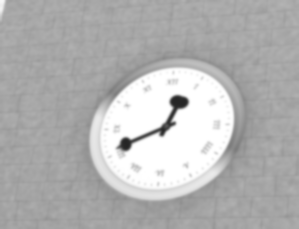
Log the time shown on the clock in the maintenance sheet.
12:41
